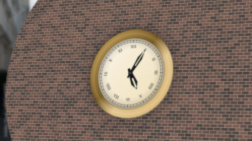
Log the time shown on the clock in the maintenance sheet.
5:05
